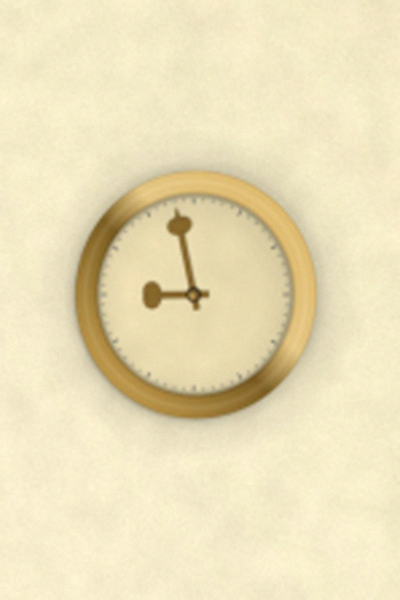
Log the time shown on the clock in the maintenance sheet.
8:58
